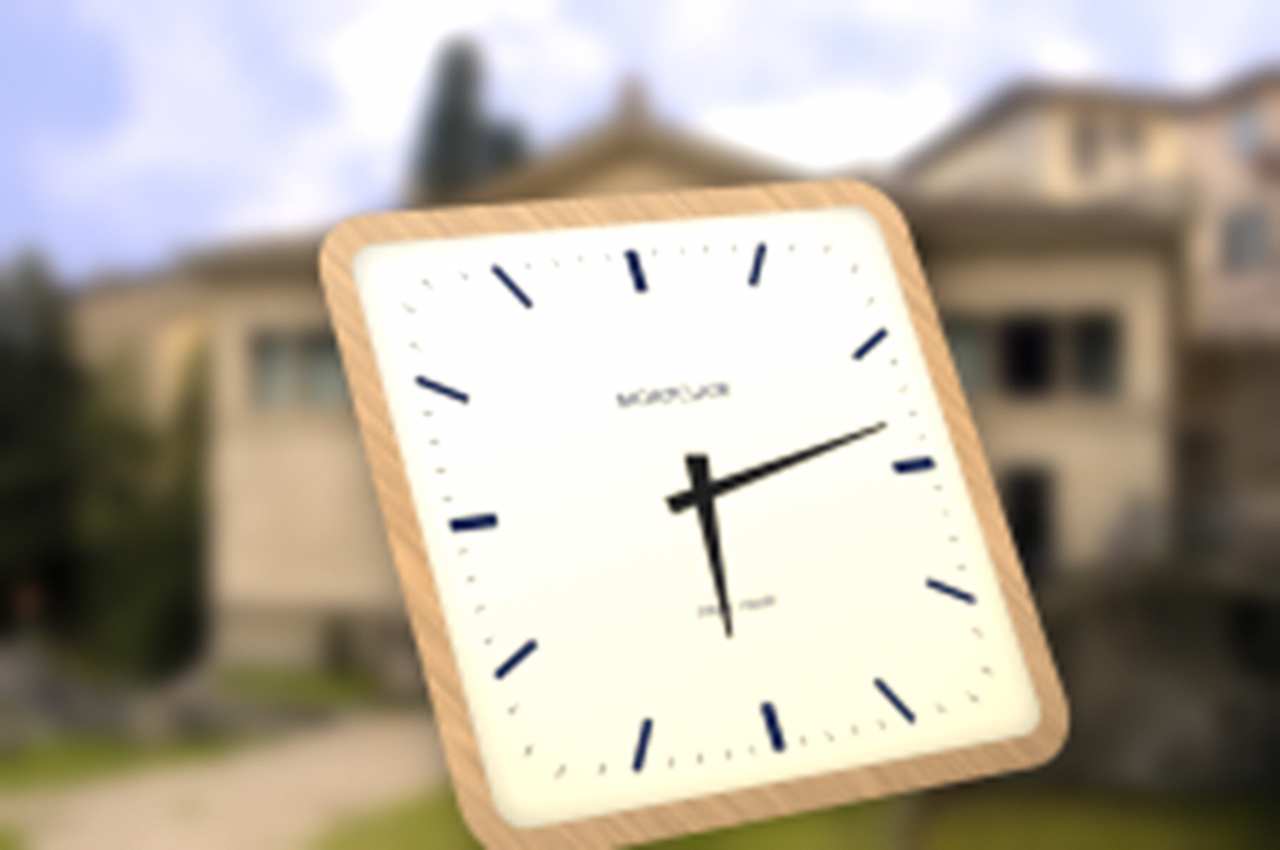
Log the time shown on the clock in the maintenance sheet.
6:13
